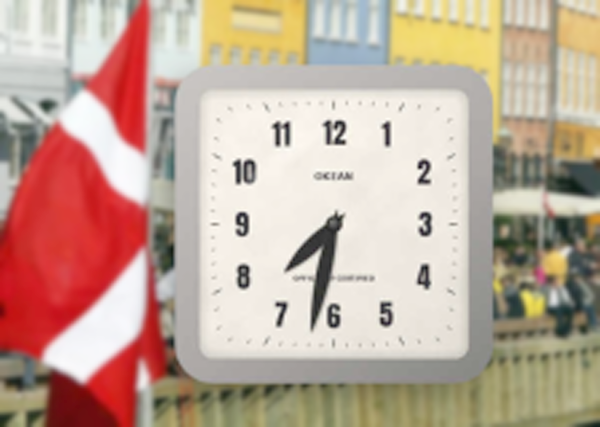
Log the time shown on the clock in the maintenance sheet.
7:32
